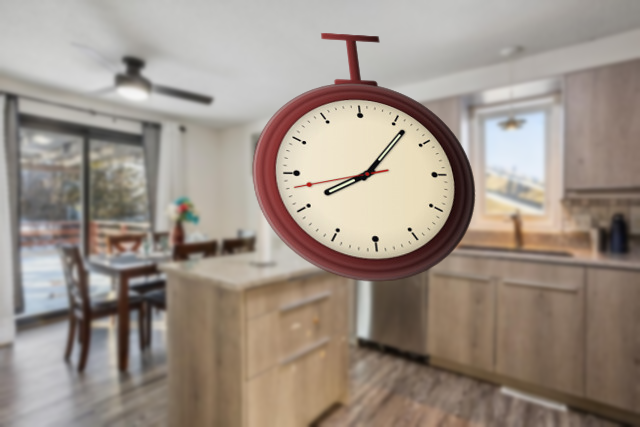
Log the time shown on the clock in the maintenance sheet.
8:06:43
